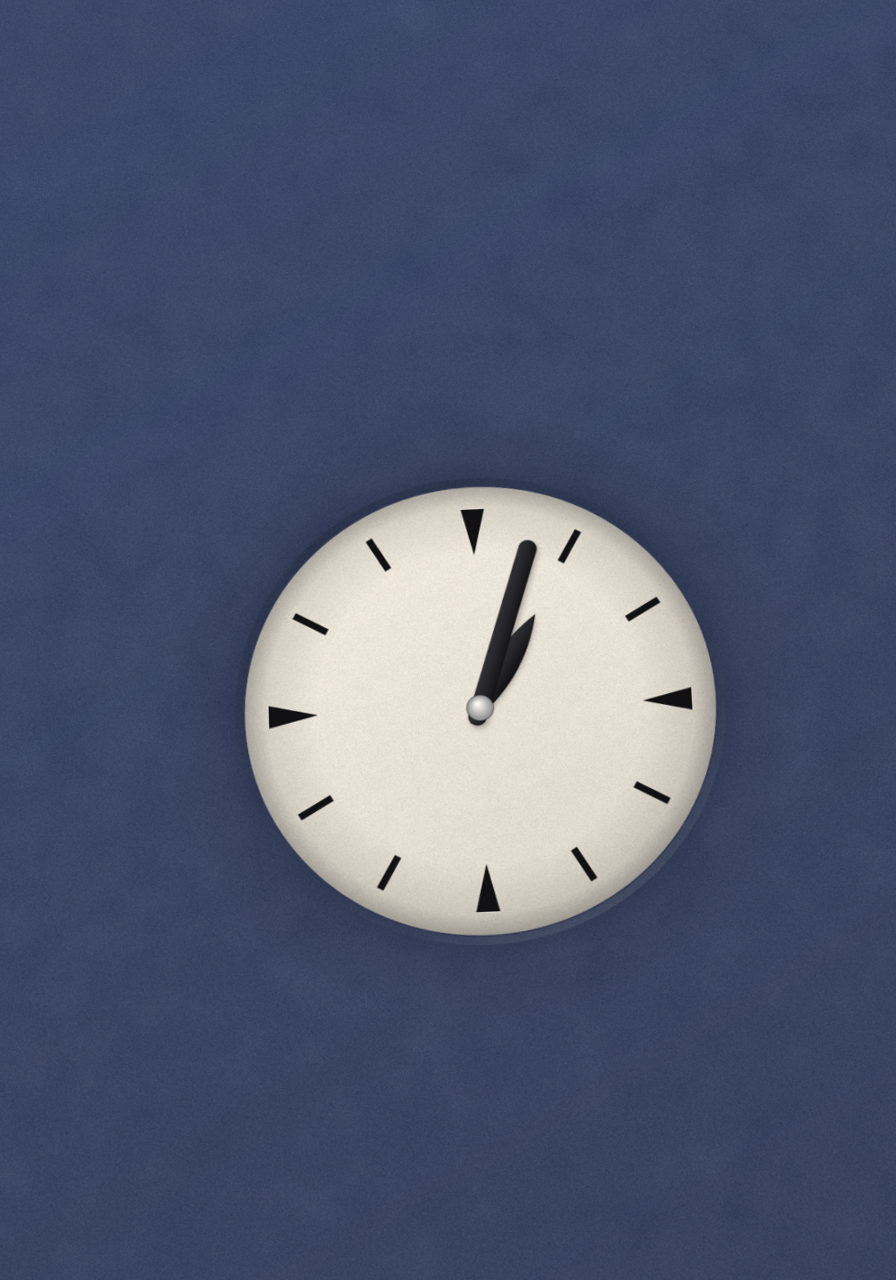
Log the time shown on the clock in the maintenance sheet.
1:03
